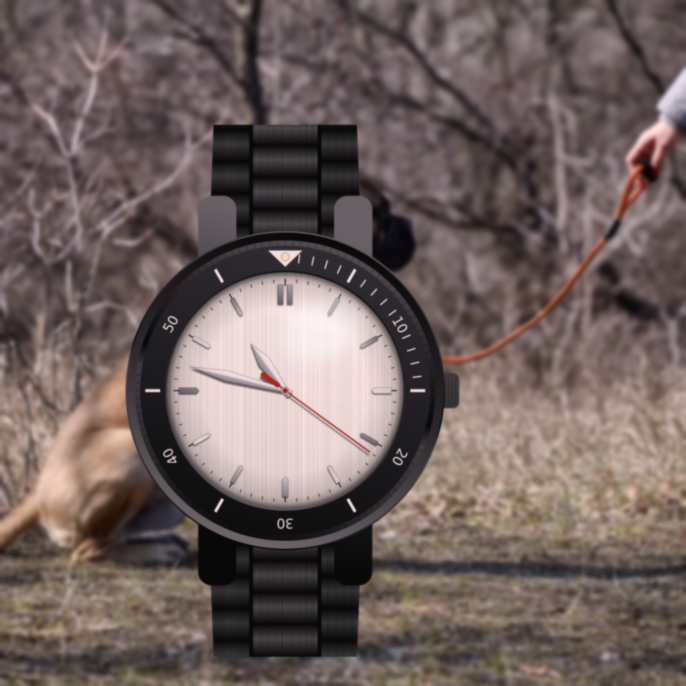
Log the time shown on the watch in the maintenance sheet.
10:47:21
